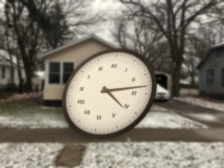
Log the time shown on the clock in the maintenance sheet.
4:13
